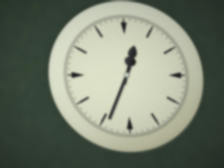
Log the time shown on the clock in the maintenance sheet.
12:34
